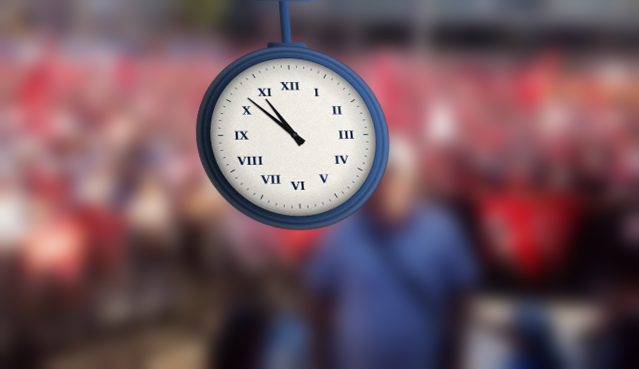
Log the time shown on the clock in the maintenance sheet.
10:52
